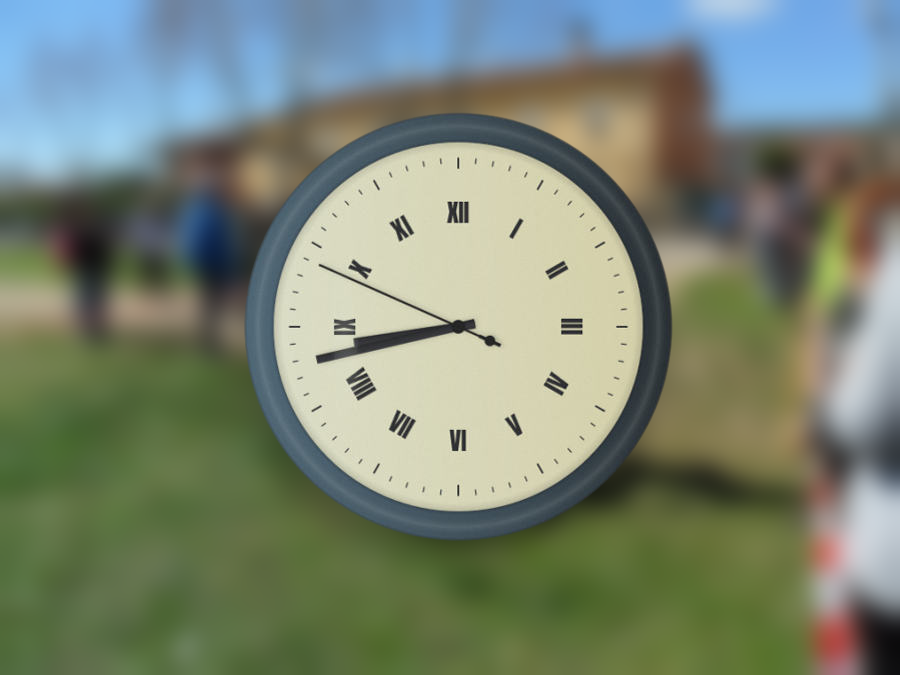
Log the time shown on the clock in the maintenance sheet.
8:42:49
